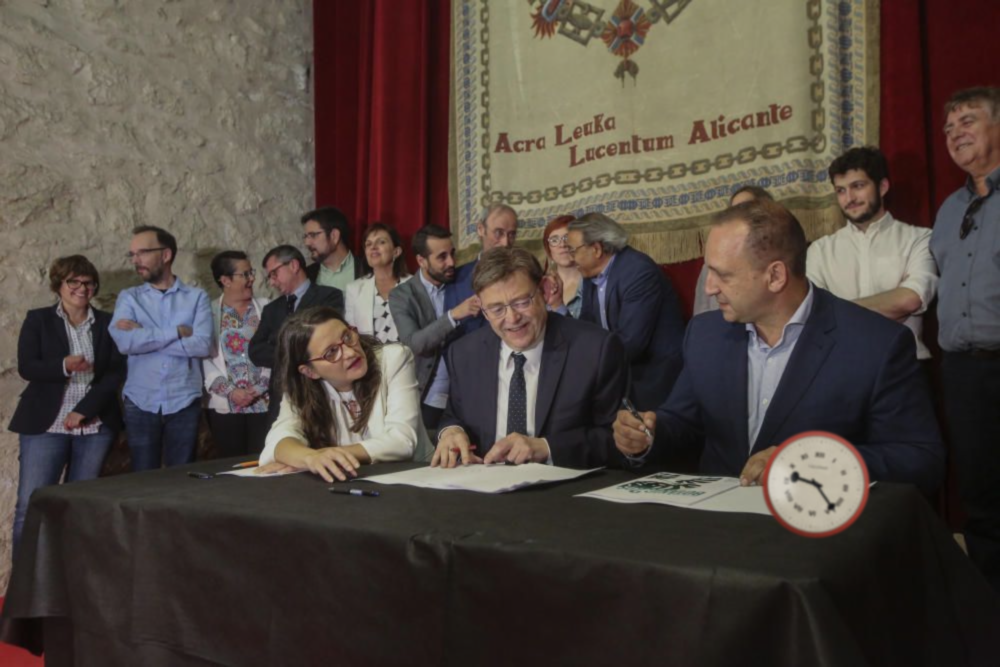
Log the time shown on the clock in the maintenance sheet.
9:23
